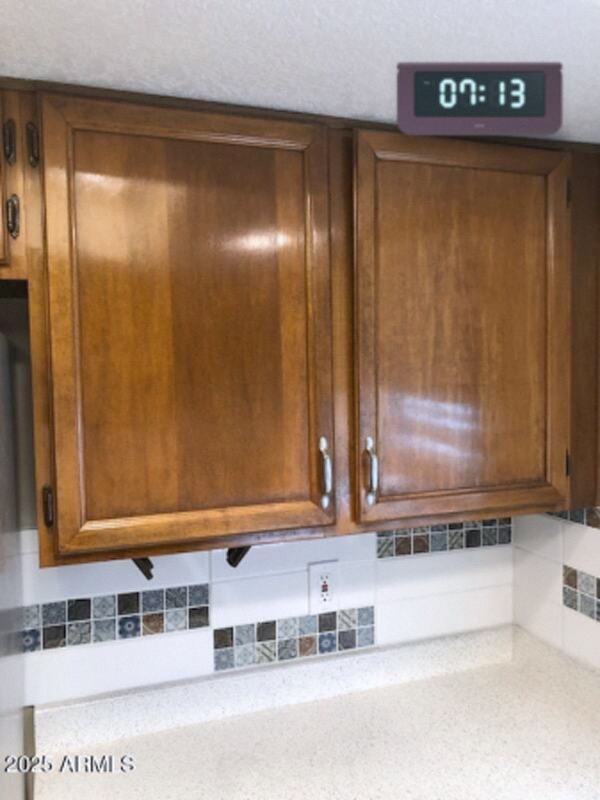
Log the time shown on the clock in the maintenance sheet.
7:13
